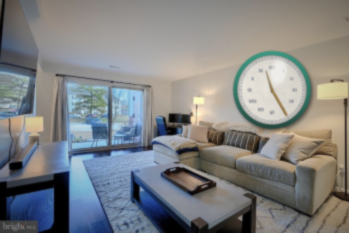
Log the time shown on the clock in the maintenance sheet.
11:25
